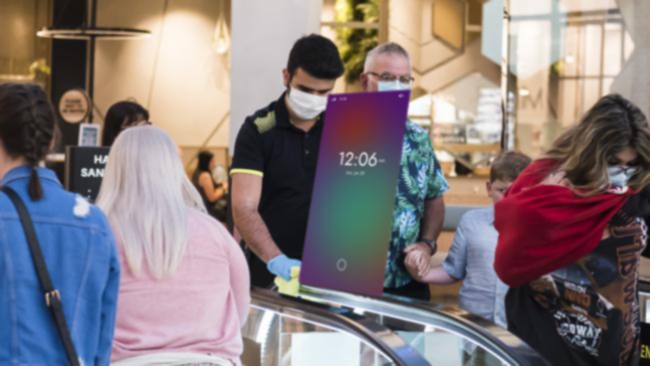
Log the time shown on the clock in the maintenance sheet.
12:06
